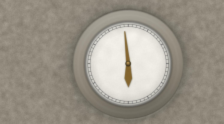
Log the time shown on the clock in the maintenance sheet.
5:59
